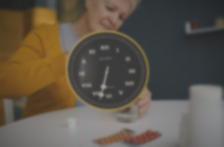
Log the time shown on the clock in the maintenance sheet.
6:33
